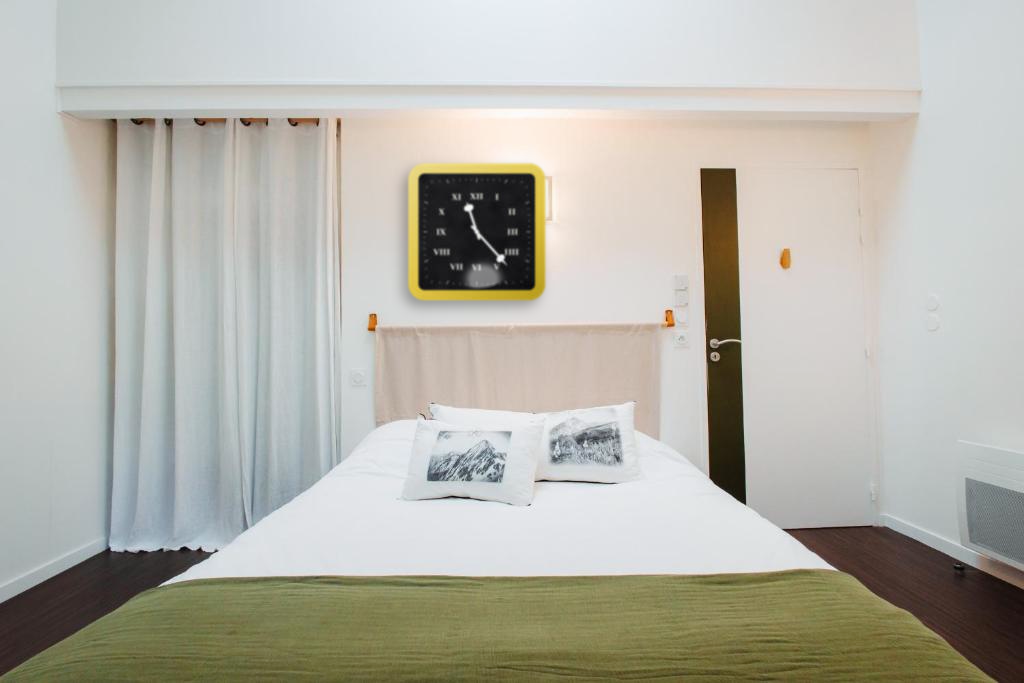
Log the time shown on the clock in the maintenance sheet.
11:23
